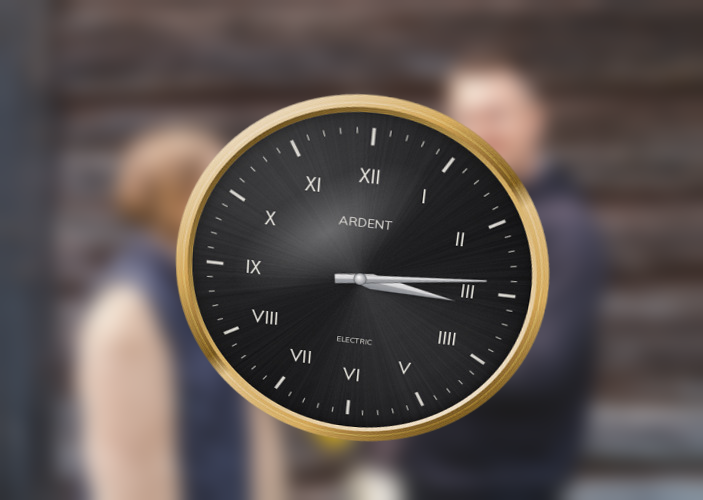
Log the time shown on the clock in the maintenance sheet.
3:14
